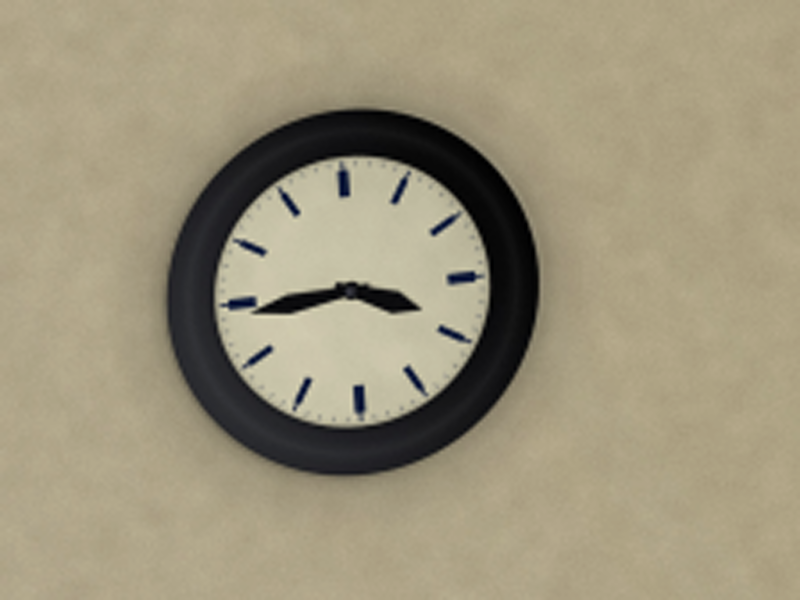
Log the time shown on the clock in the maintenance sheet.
3:44
